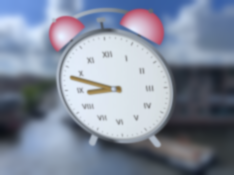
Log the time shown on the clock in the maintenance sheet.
8:48
